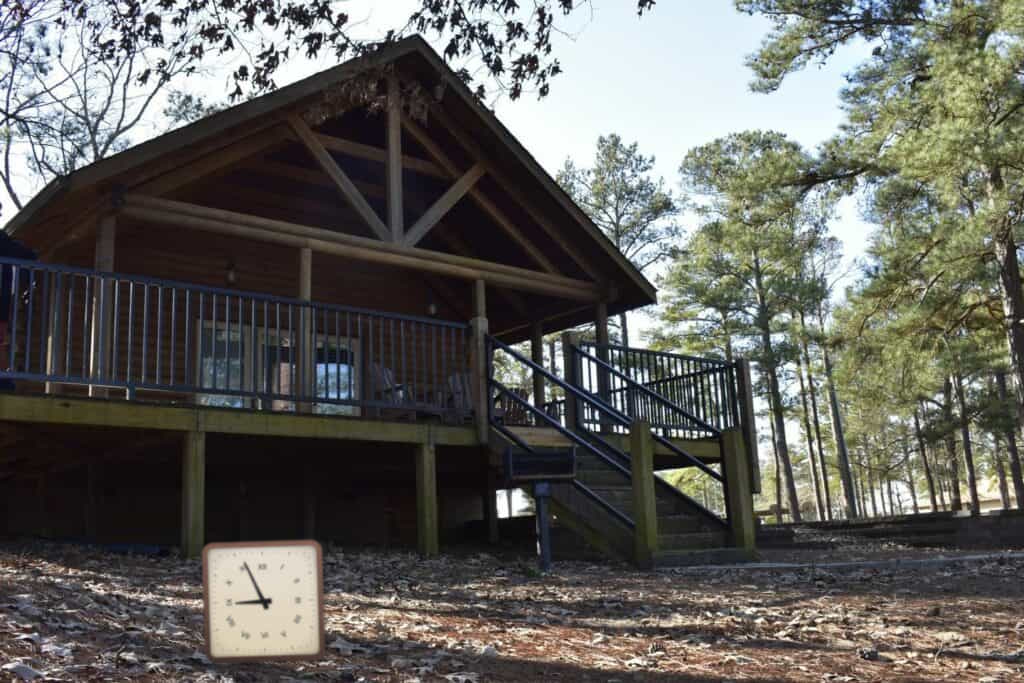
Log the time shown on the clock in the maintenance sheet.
8:56
